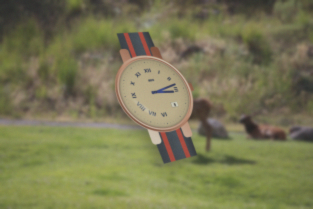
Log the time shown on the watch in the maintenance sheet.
3:13
